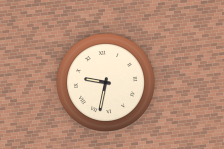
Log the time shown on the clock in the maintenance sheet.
9:33
